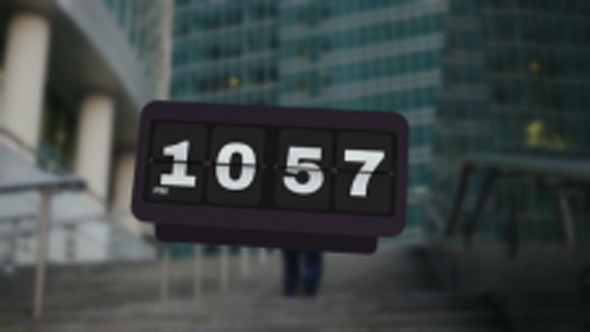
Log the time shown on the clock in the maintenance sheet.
10:57
